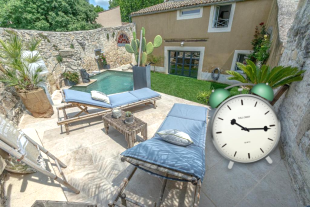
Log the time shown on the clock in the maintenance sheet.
10:16
